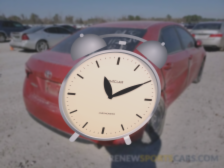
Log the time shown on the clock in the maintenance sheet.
11:10
